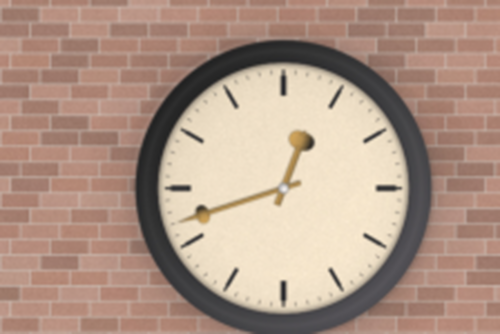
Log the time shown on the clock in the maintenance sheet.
12:42
